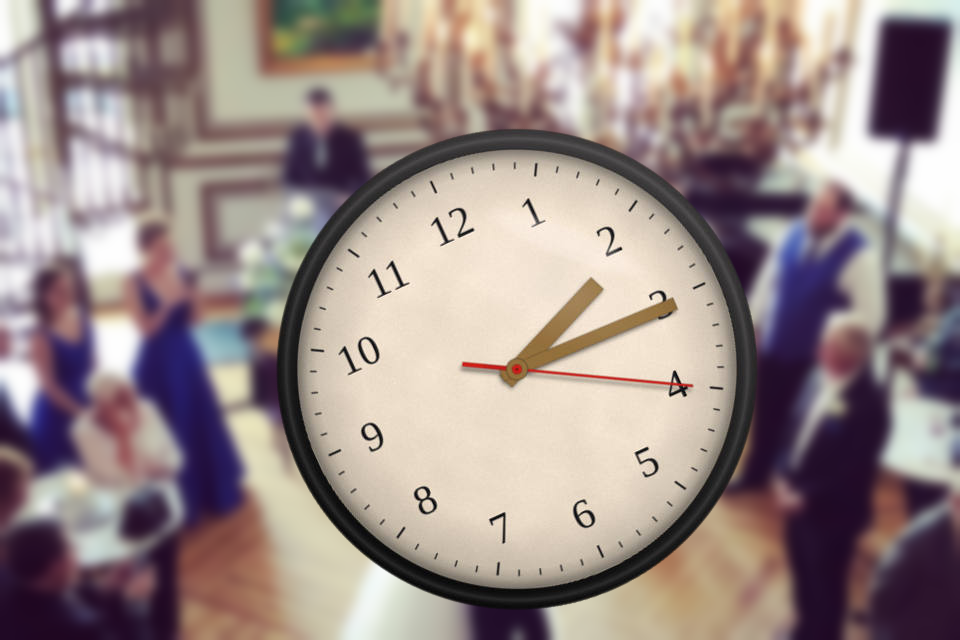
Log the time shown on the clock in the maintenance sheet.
2:15:20
